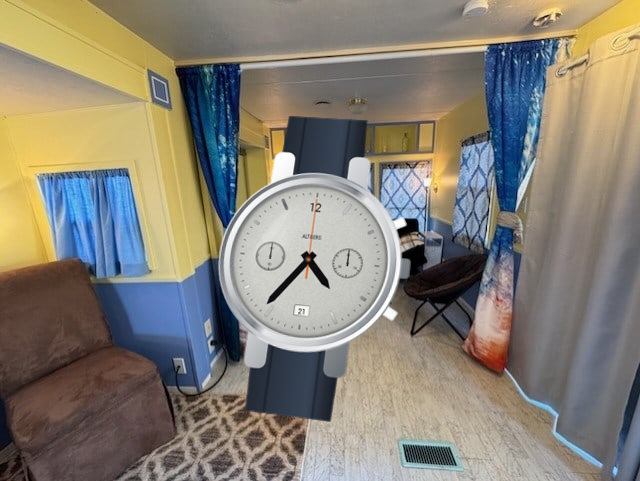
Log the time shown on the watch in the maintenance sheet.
4:36
